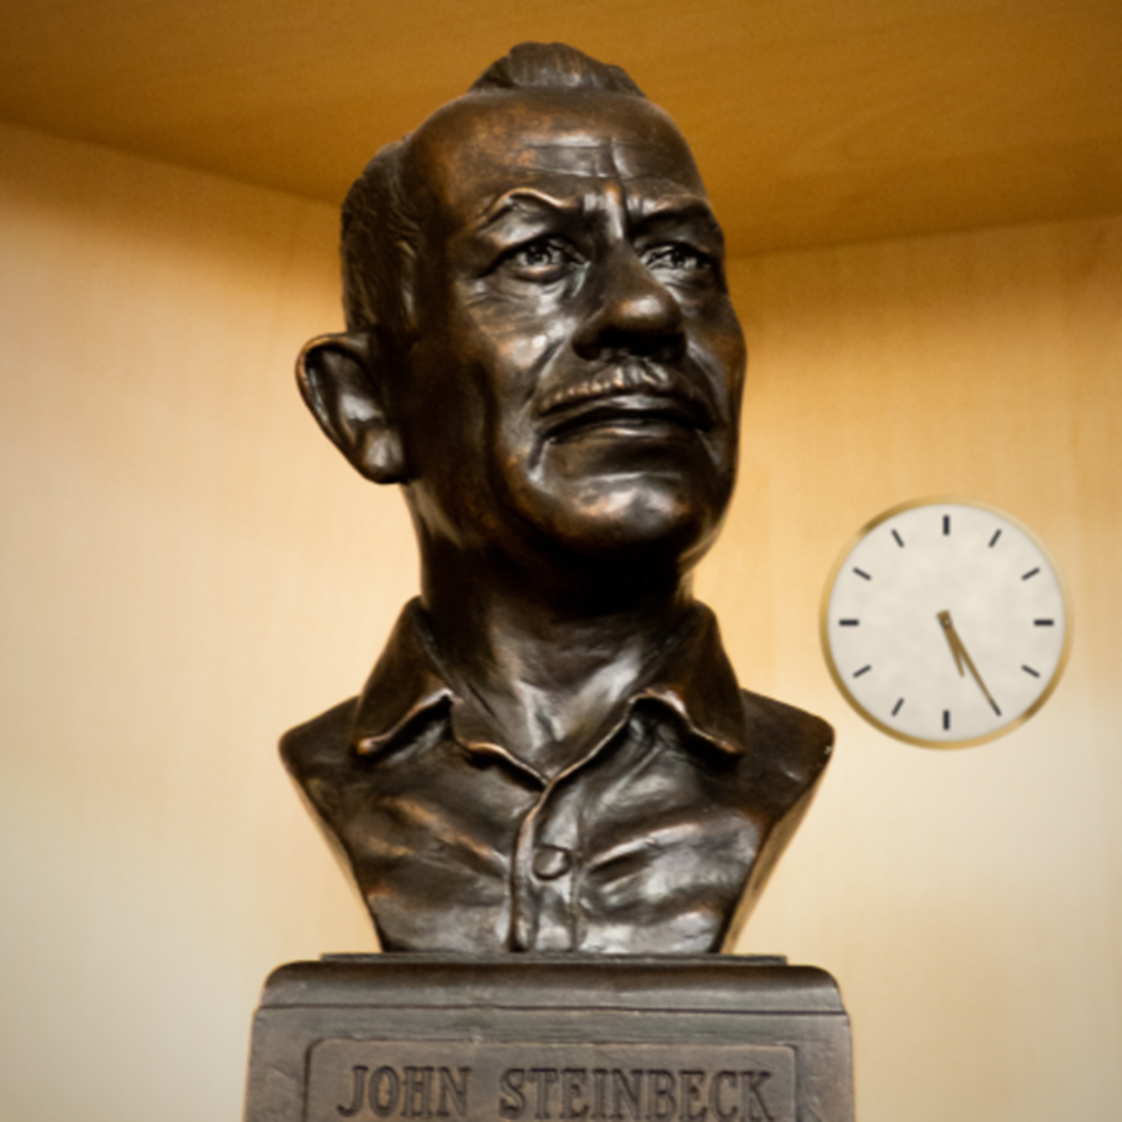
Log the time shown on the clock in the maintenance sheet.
5:25
